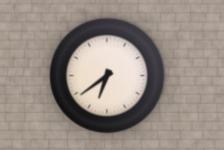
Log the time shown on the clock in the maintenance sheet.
6:39
